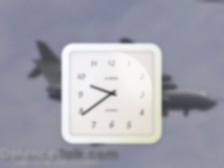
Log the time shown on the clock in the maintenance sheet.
9:39
